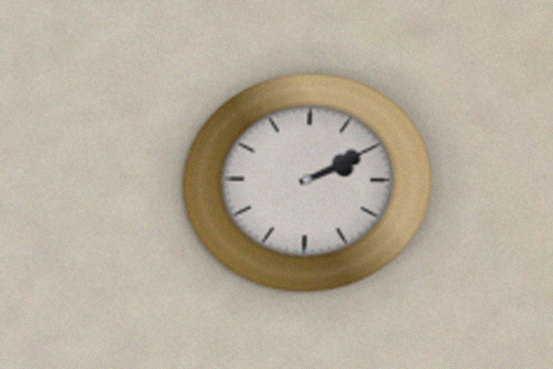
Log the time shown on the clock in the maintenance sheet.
2:10
